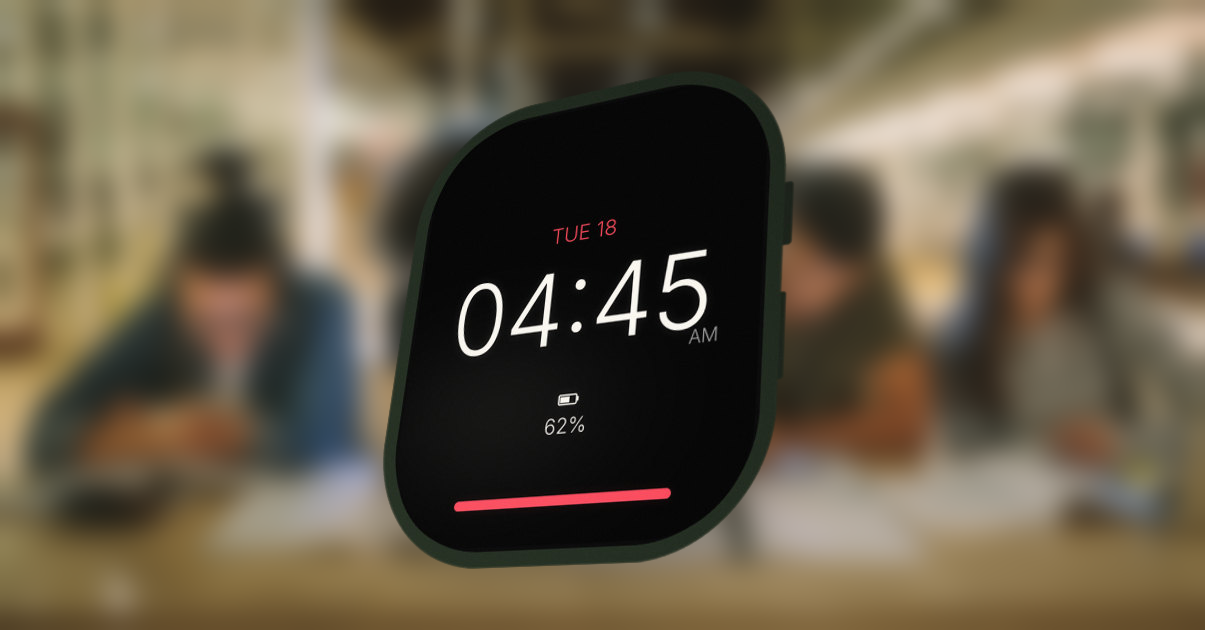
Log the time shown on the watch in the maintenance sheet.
4:45
